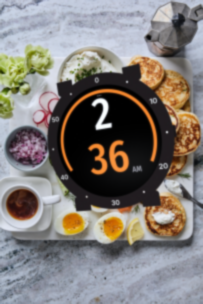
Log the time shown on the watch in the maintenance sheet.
2:36
